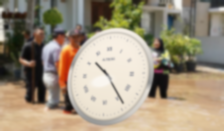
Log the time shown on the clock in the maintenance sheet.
10:24
